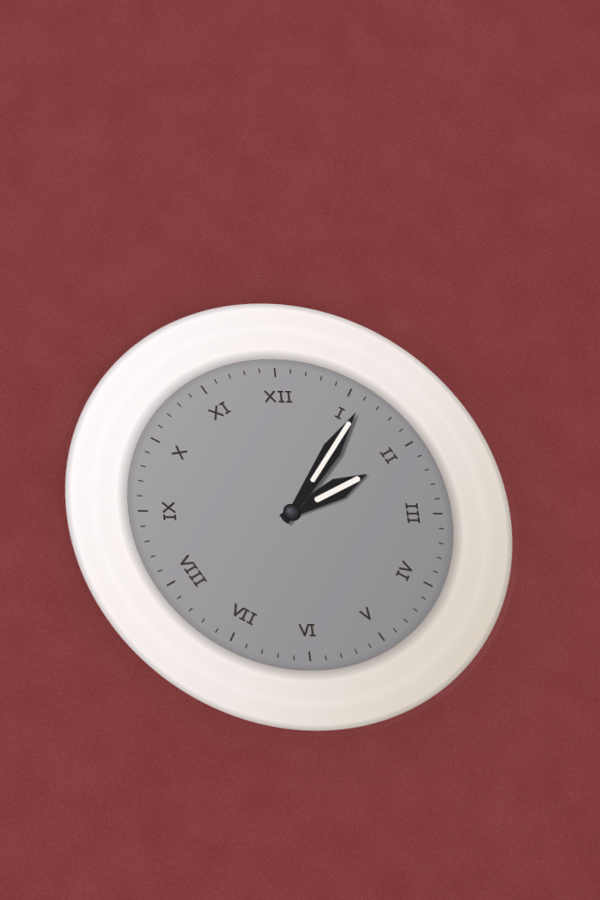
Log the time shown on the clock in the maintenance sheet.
2:06
